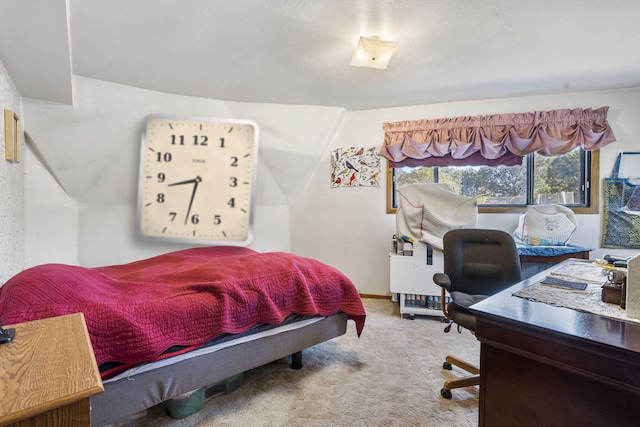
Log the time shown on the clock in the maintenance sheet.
8:32
